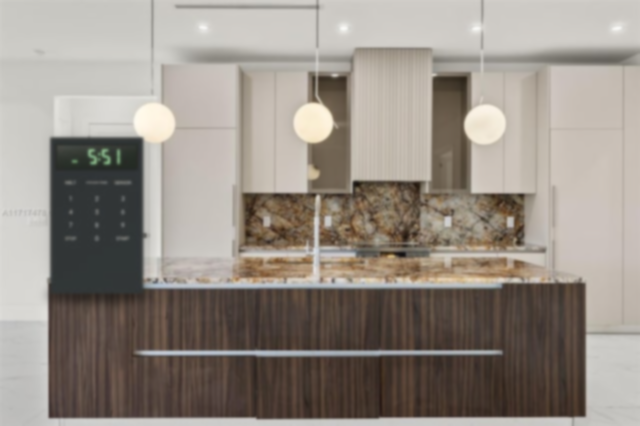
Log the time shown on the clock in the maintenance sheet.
5:51
